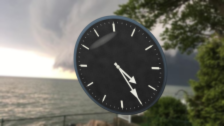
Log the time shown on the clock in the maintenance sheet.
4:25
